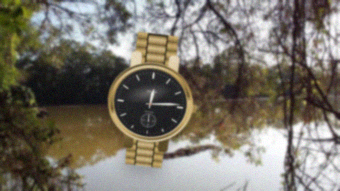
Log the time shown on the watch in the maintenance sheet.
12:14
